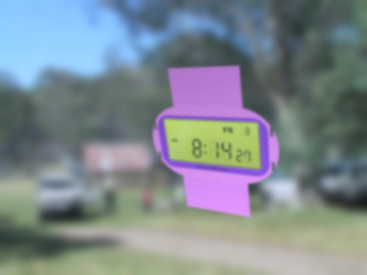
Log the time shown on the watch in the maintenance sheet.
8:14:27
